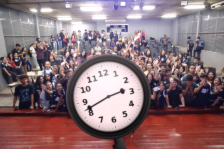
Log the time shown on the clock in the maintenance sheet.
2:42
